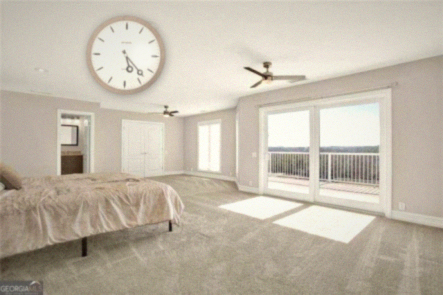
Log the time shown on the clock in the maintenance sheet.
5:23
